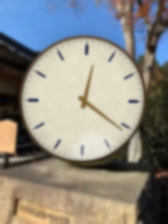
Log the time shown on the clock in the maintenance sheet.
12:21
